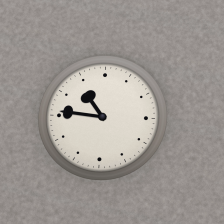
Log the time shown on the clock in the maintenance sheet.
10:46
